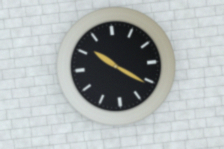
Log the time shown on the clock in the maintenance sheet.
10:21
